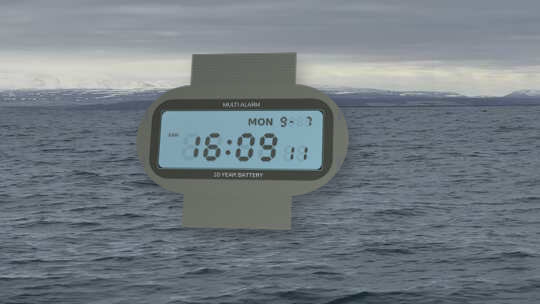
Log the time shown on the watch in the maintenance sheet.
16:09:11
